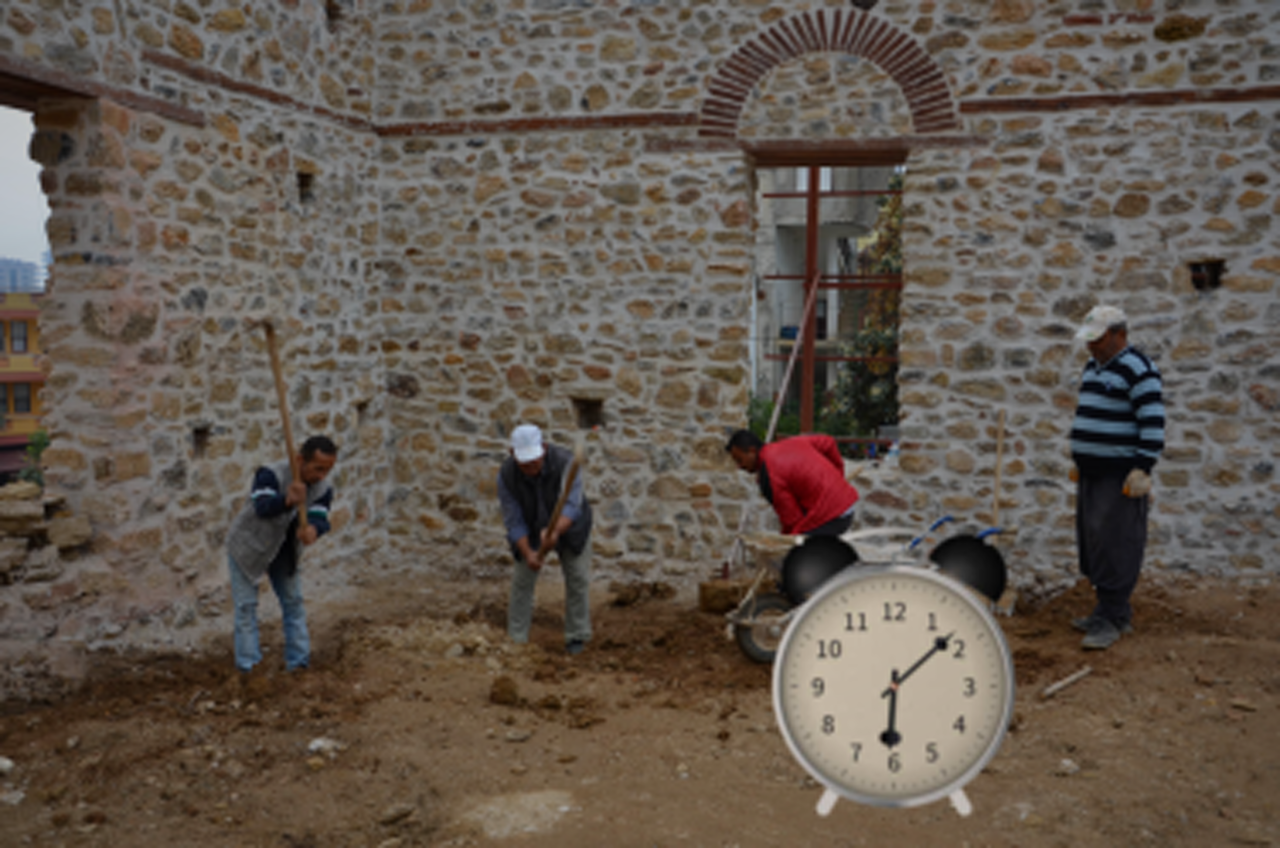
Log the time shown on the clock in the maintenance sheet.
6:08
